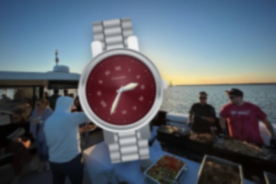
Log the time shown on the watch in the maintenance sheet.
2:35
